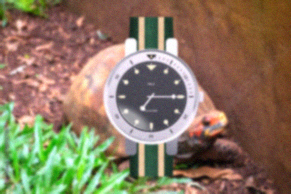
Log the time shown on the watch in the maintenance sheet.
7:15
